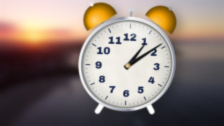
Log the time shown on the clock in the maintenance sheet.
1:09
